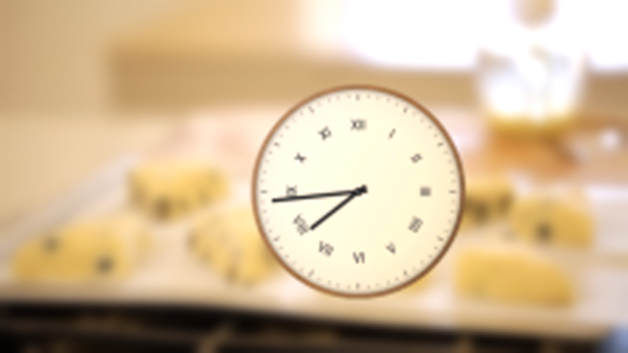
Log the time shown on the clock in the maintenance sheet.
7:44
